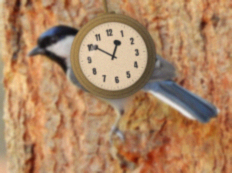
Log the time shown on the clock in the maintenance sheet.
12:51
